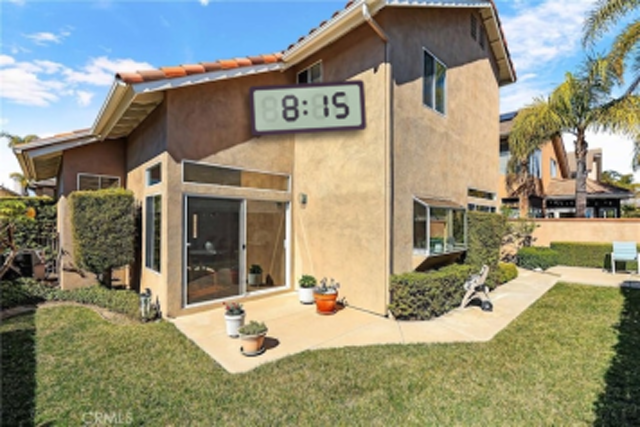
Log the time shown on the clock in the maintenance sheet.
8:15
